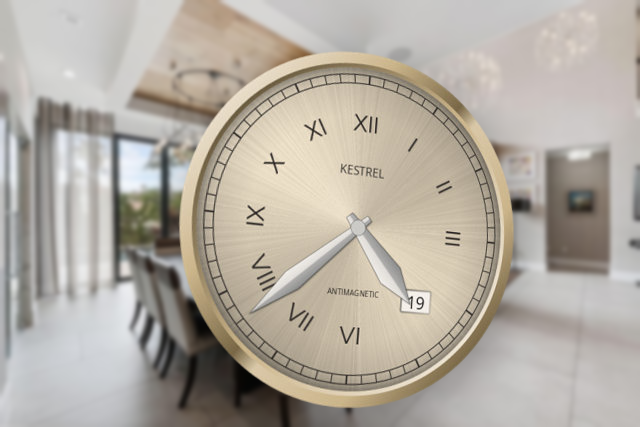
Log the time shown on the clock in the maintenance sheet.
4:38
